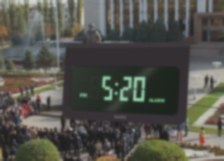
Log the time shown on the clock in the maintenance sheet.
5:20
